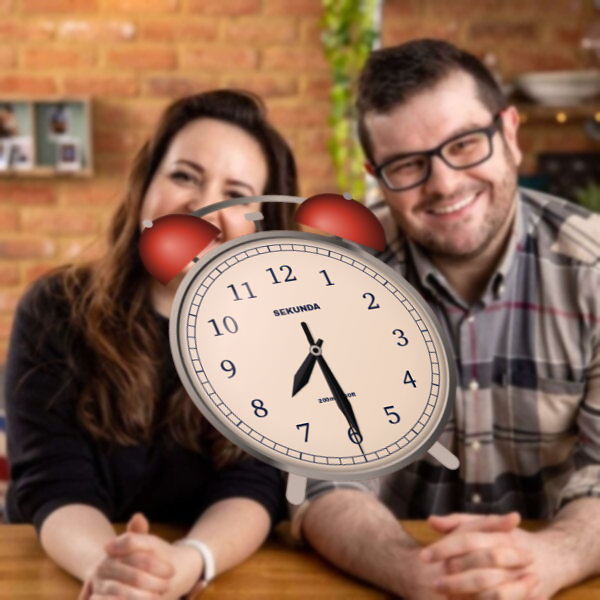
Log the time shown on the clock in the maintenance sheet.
7:29:30
